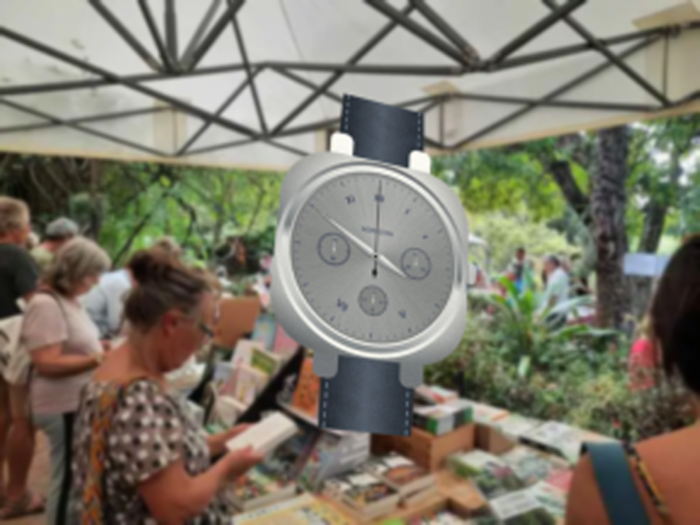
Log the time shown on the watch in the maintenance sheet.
3:50
